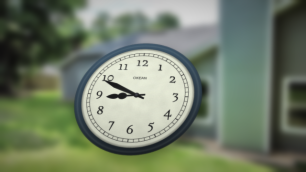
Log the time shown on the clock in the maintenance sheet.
8:49
